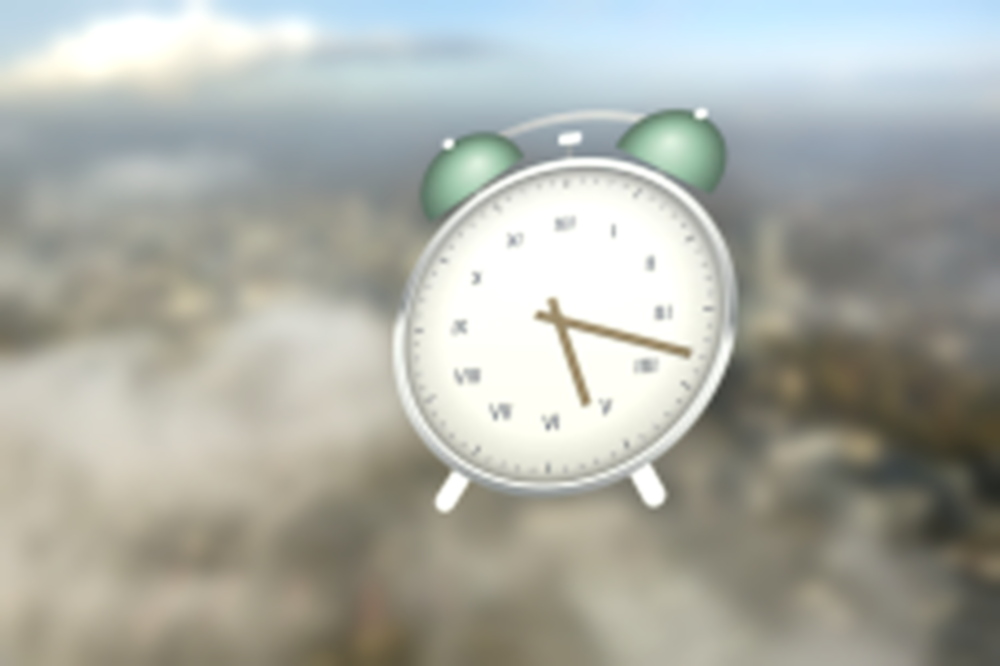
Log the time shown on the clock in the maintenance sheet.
5:18
